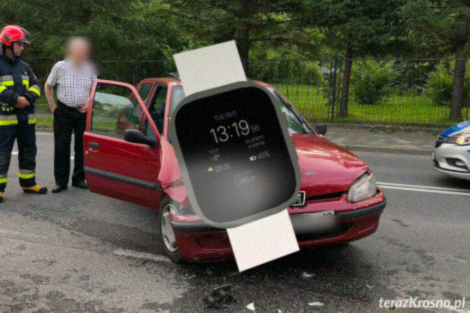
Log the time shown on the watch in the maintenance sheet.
13:19
